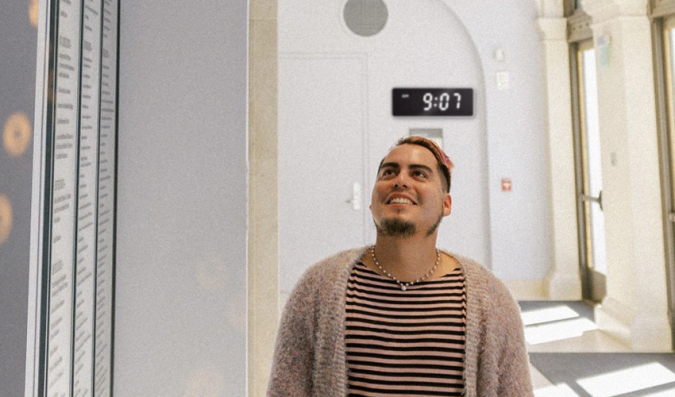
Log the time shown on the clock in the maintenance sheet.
9:07
